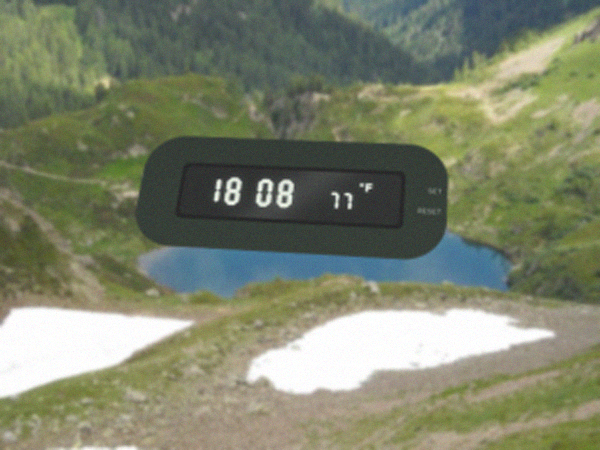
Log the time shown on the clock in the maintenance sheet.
18:08
